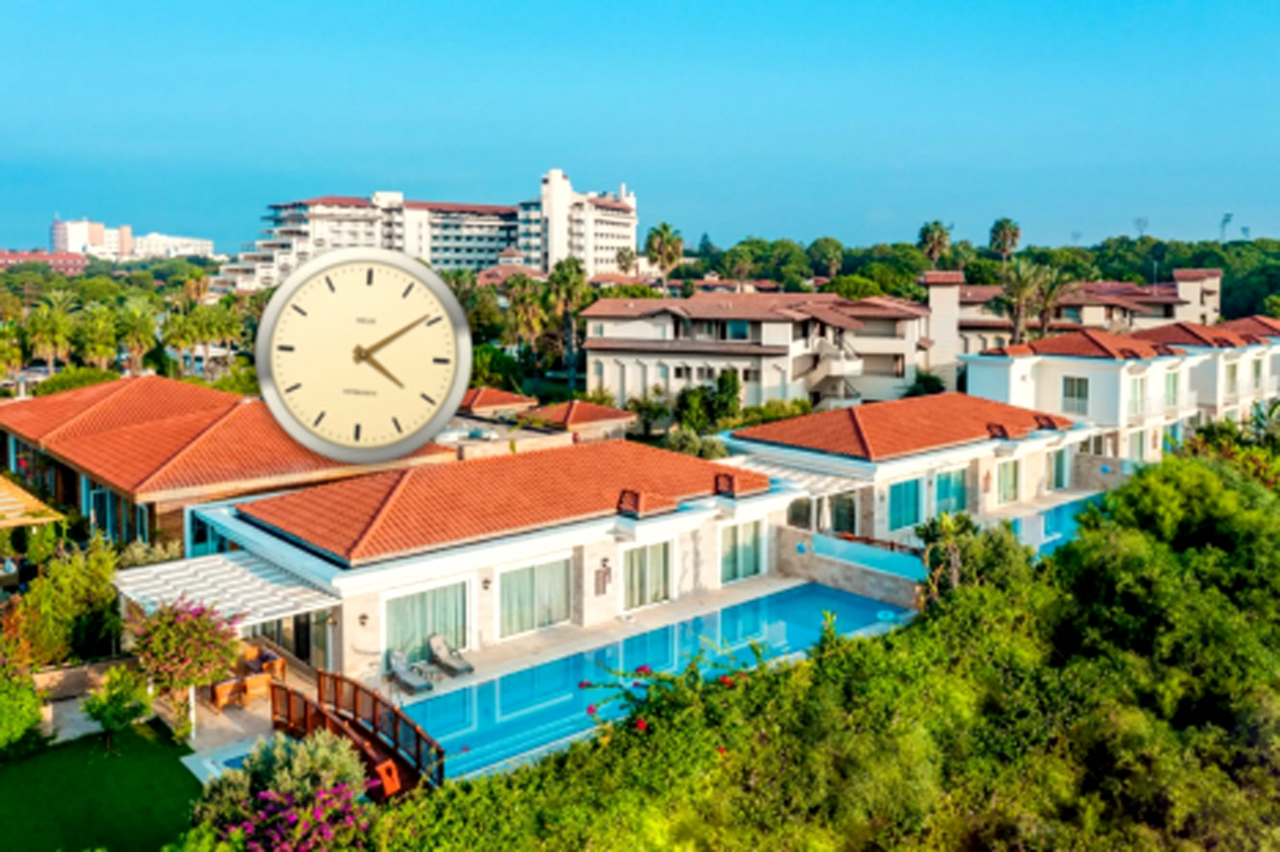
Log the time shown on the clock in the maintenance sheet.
4:09
